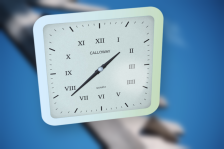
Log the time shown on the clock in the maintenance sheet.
1:38
